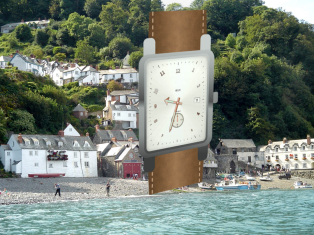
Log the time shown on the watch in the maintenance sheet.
9:33
